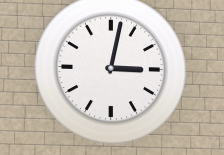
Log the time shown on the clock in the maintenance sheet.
3:02
